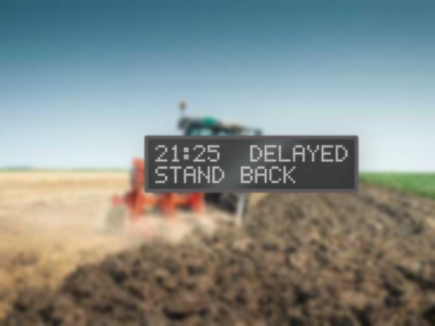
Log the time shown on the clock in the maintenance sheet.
21:25
